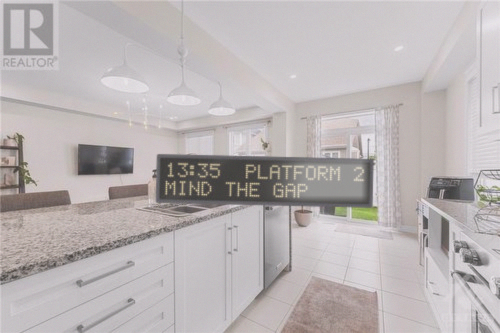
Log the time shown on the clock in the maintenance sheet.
13:35
